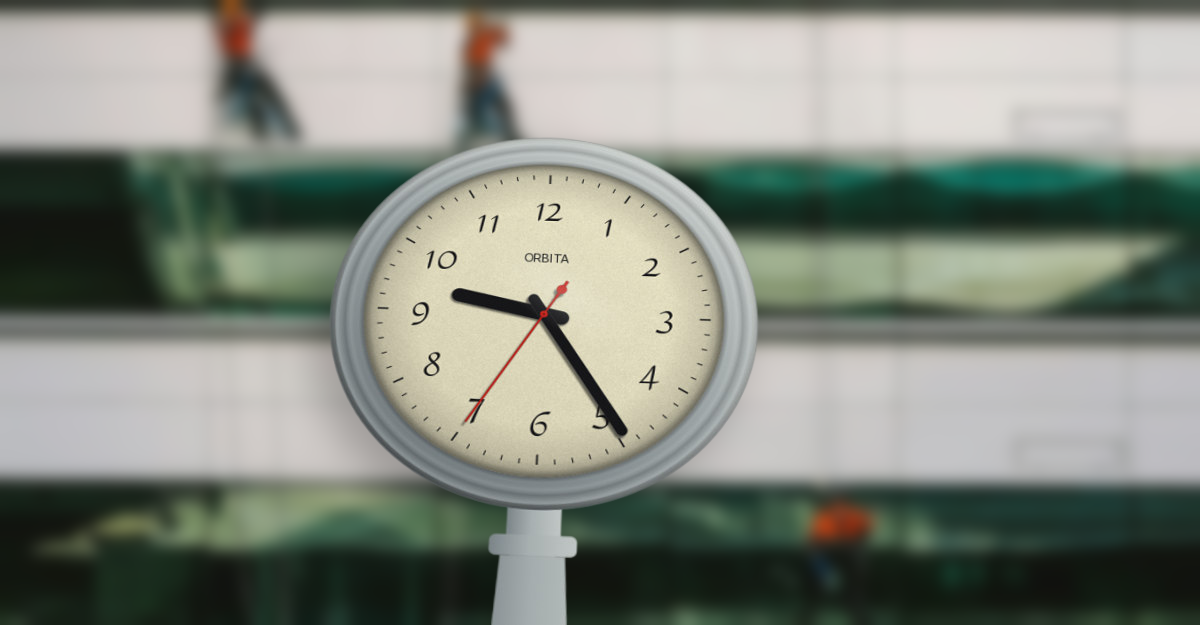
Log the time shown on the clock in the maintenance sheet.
9:24:35
